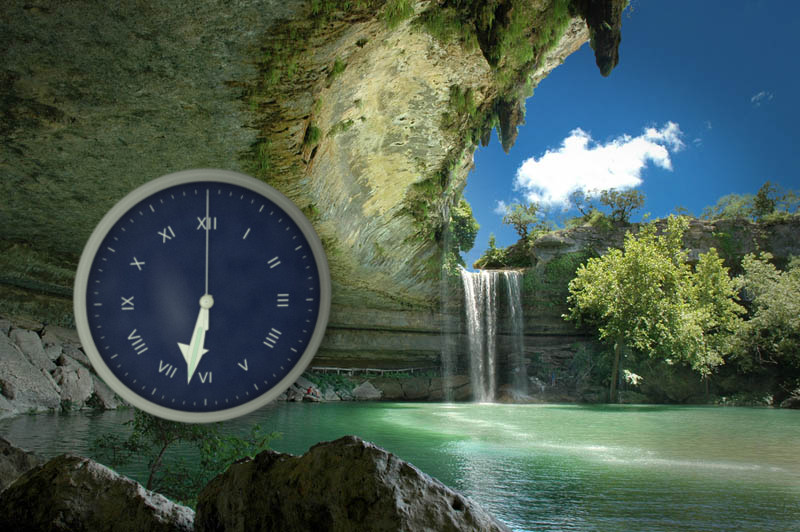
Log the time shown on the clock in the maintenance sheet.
6:32:00
